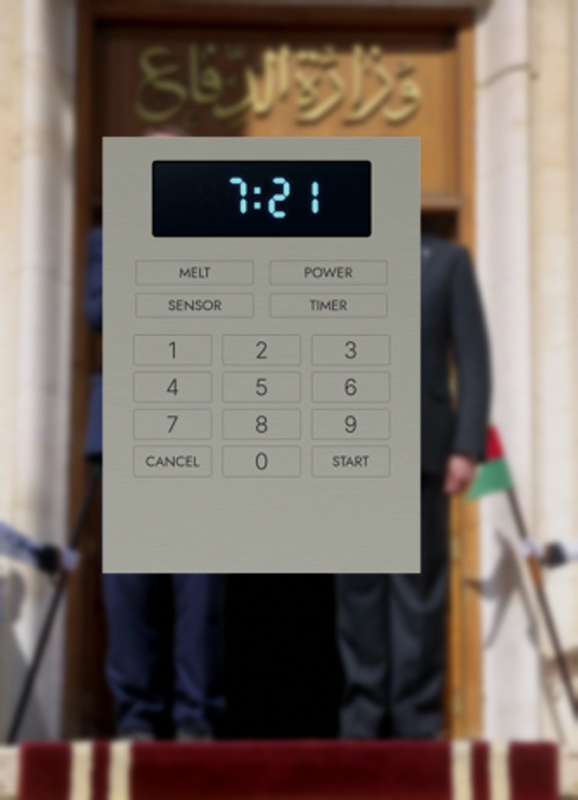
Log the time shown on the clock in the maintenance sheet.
7:21
